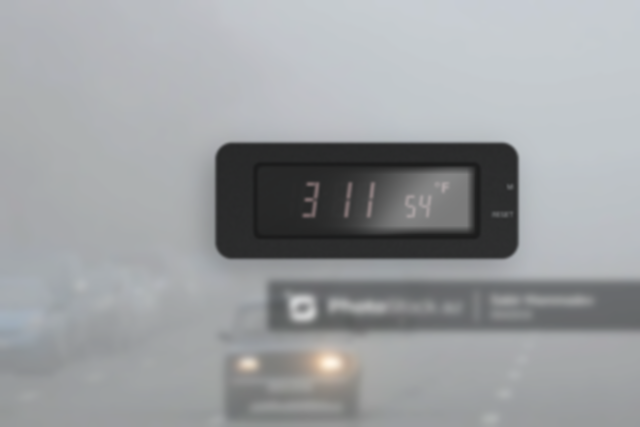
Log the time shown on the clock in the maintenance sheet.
3:11
